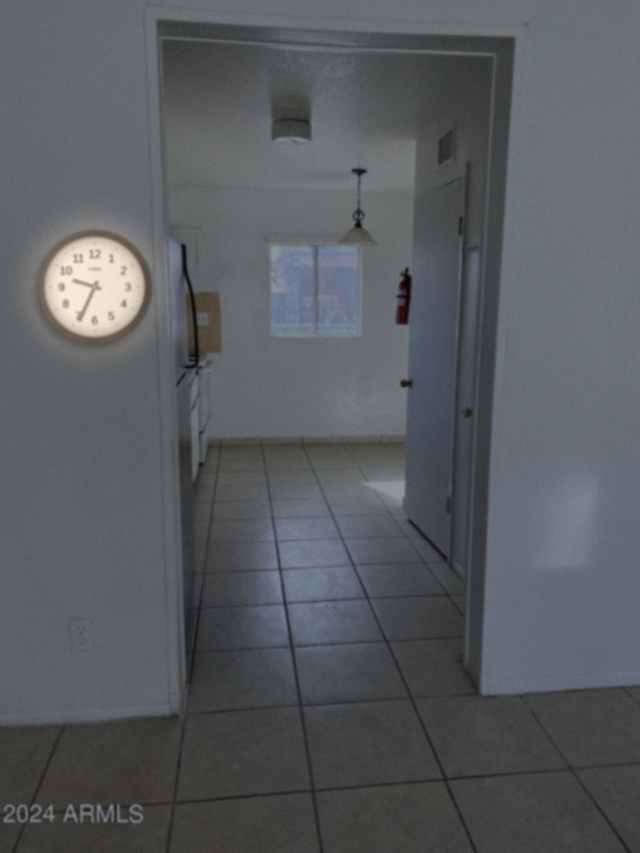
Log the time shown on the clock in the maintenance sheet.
9:34
